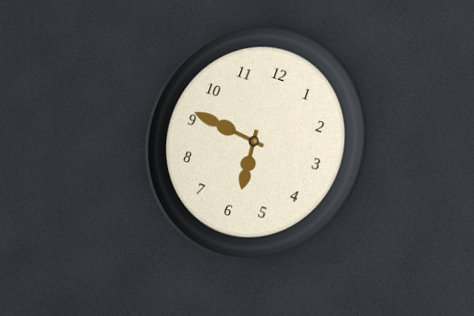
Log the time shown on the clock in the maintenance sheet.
5:46
